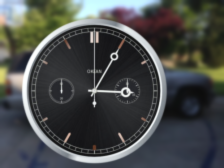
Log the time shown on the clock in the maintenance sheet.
3:05
